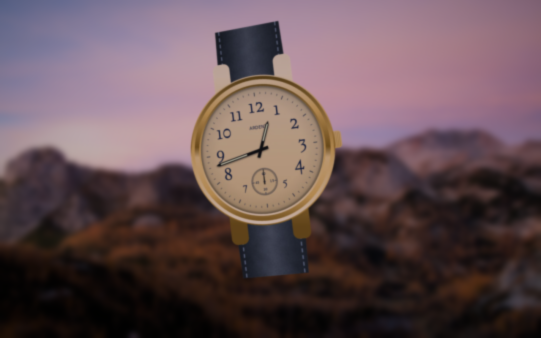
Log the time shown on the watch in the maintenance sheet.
12:43
